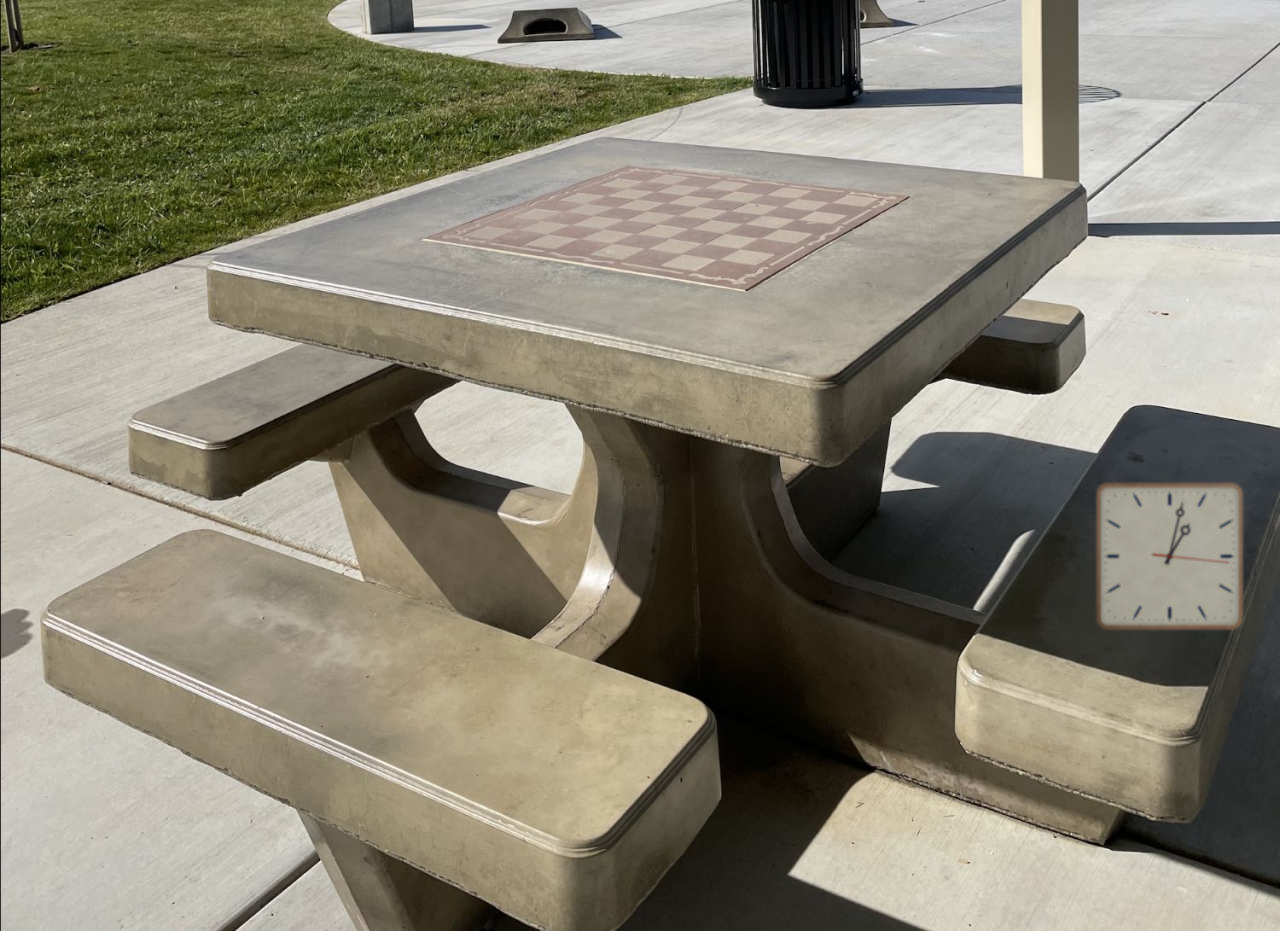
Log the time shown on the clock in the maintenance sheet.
1:02:16
